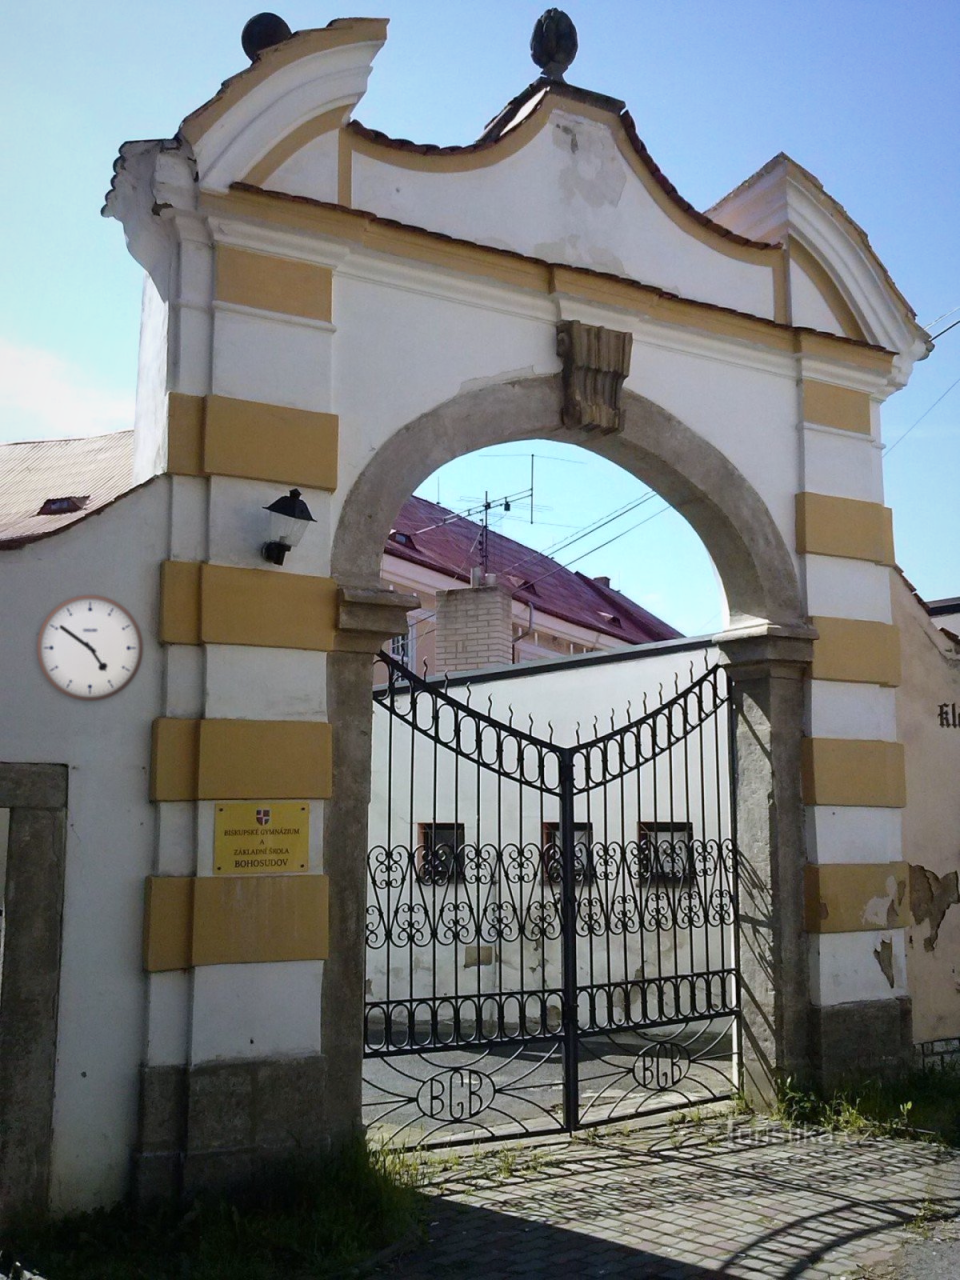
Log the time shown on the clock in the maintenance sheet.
4:51
